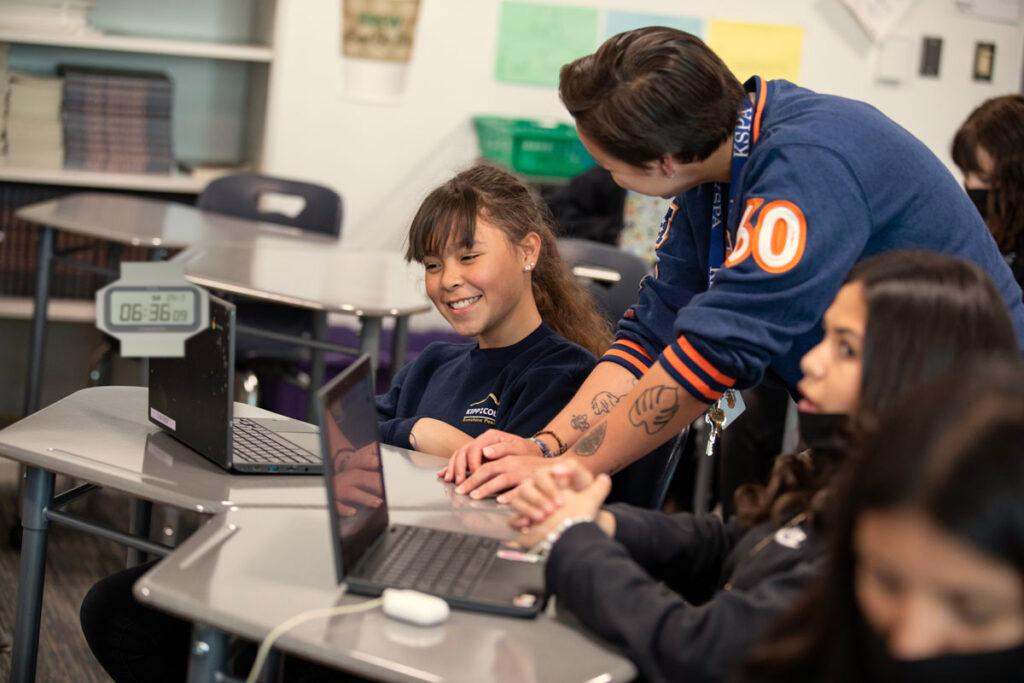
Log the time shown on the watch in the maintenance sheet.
6:36
